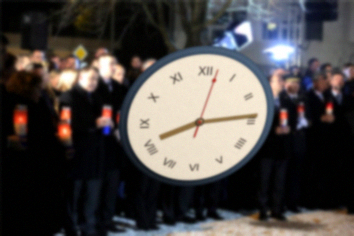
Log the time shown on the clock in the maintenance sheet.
8:14:02
